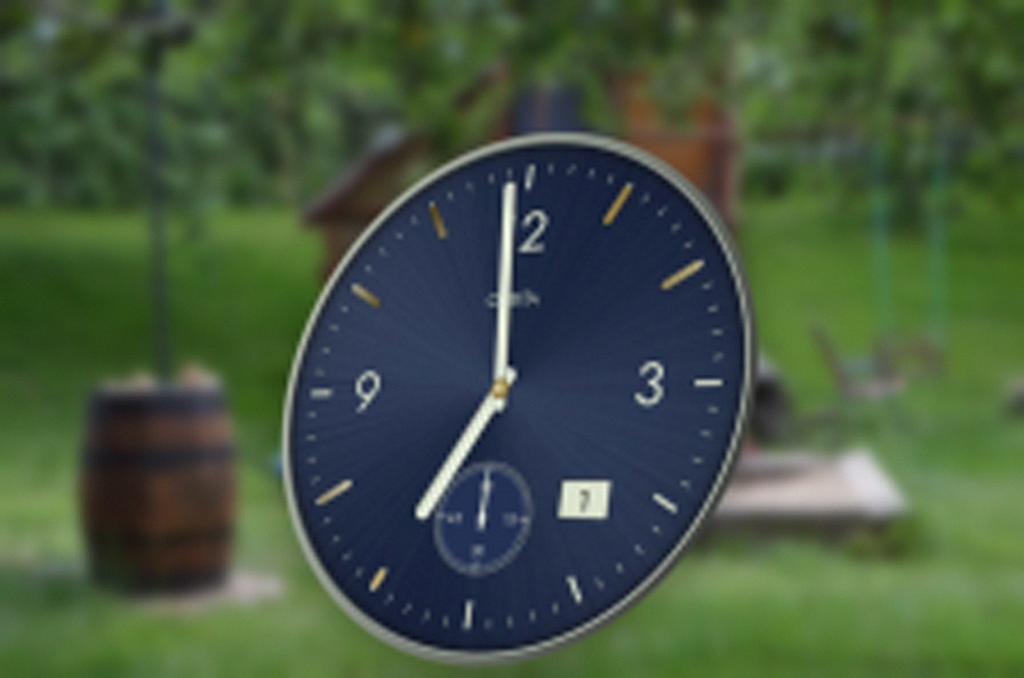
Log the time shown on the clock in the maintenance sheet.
6:59
